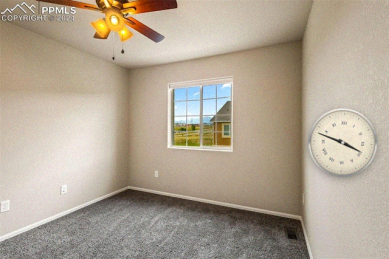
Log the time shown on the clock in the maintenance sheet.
3:48
